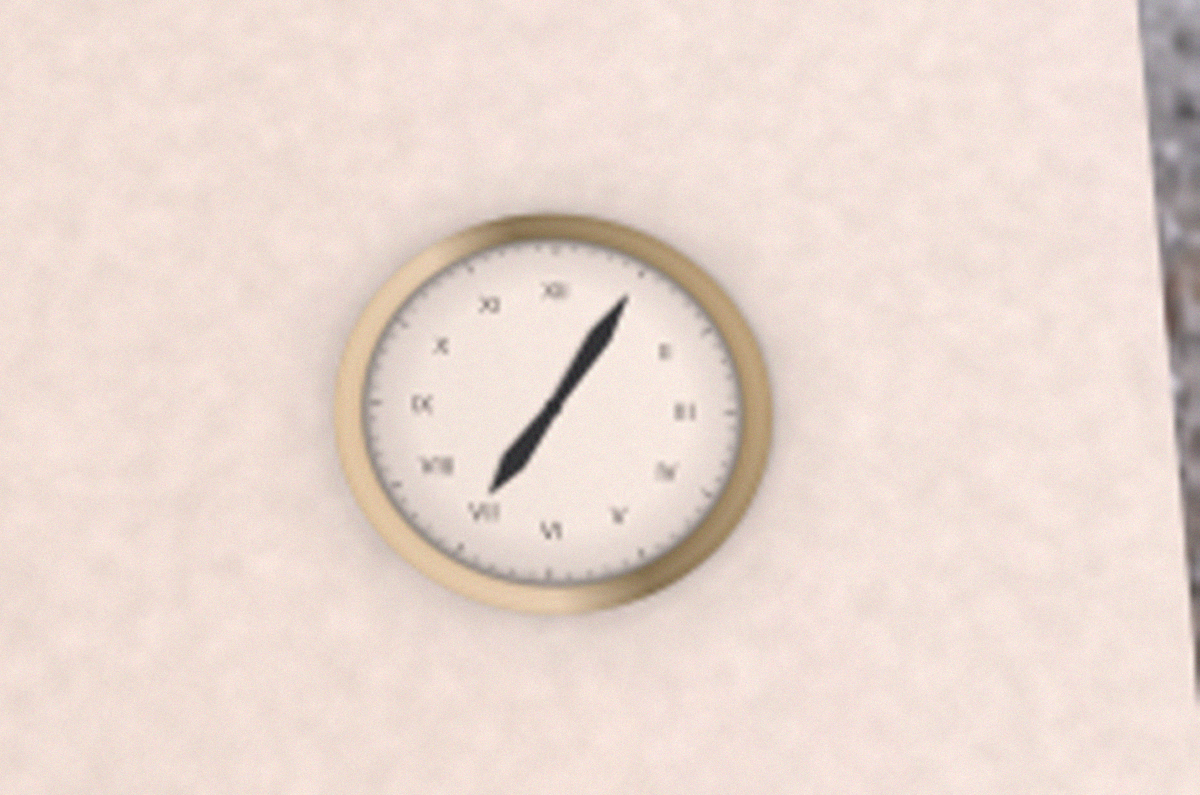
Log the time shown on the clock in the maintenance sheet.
7:05
